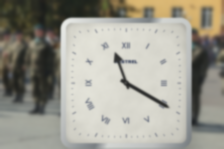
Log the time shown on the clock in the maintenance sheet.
11:20
